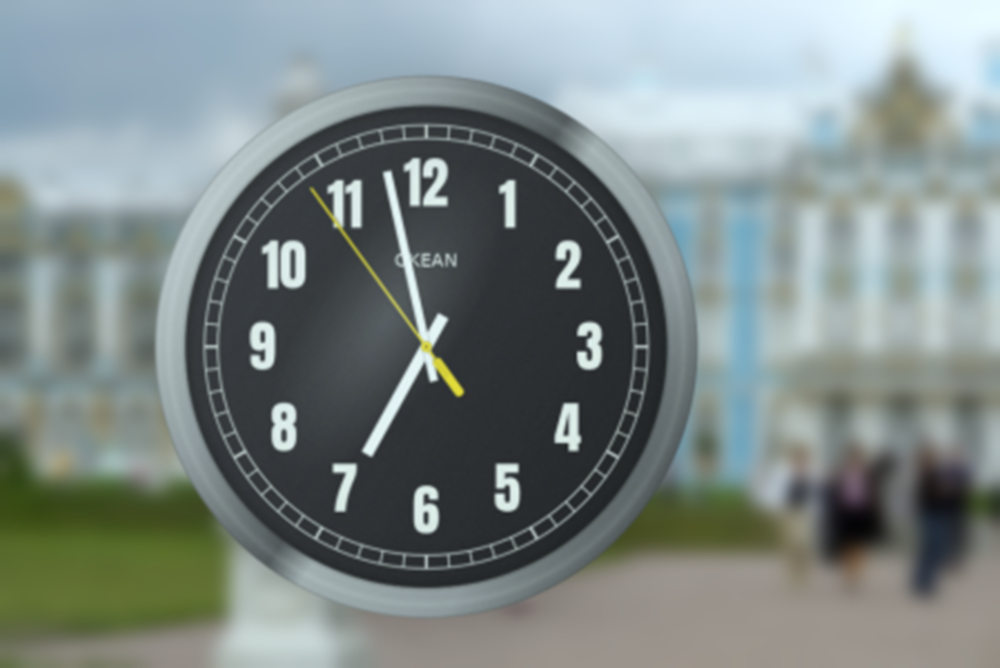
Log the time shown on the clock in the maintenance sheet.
6:57:54
